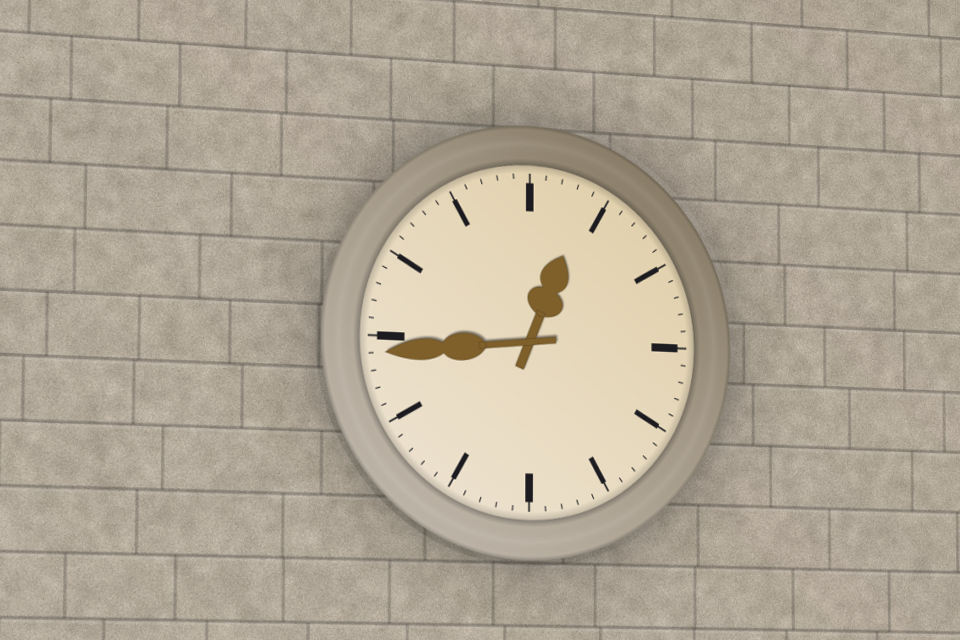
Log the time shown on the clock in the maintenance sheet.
12:44
